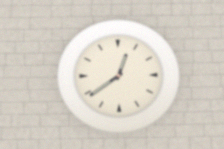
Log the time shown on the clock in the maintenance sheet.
12:39
